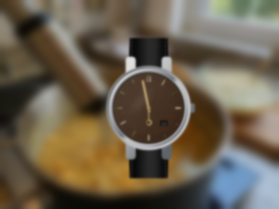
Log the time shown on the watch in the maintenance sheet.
5:58
